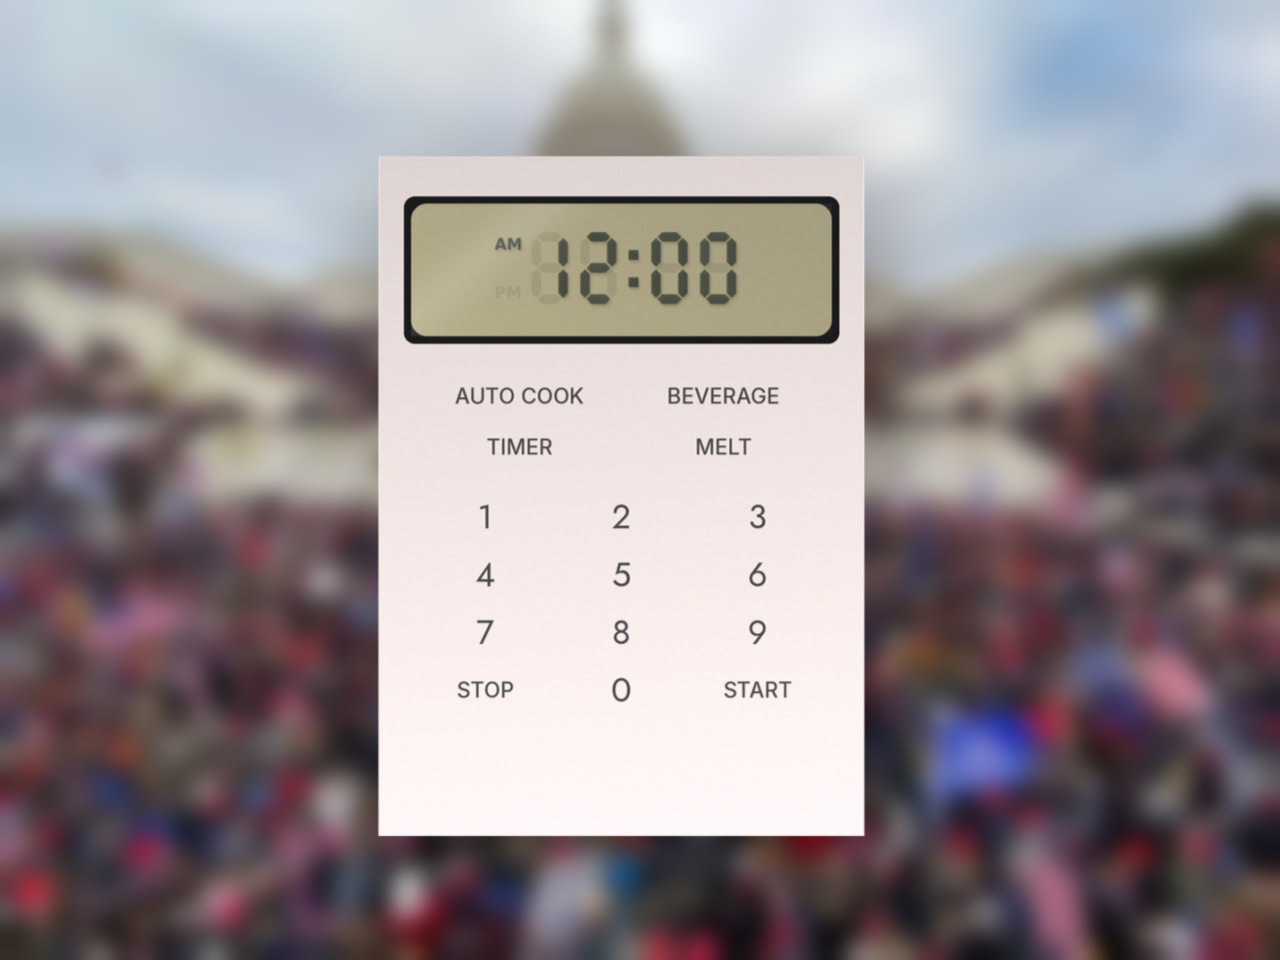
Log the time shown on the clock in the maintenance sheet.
12:00
